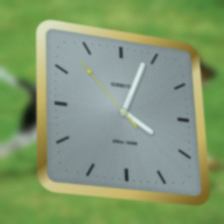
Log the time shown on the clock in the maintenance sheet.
4:03:53
